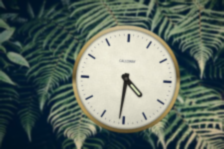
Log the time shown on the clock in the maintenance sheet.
4:31
